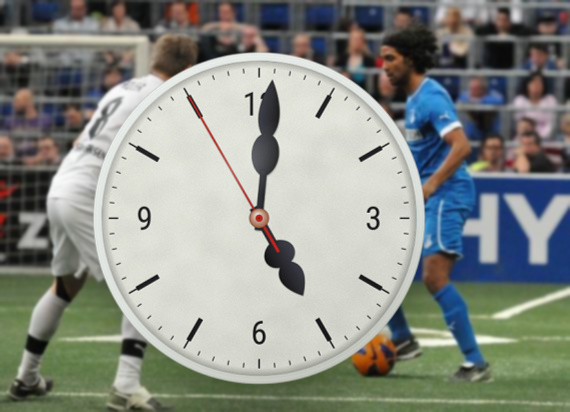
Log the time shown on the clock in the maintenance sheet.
5:00:55
